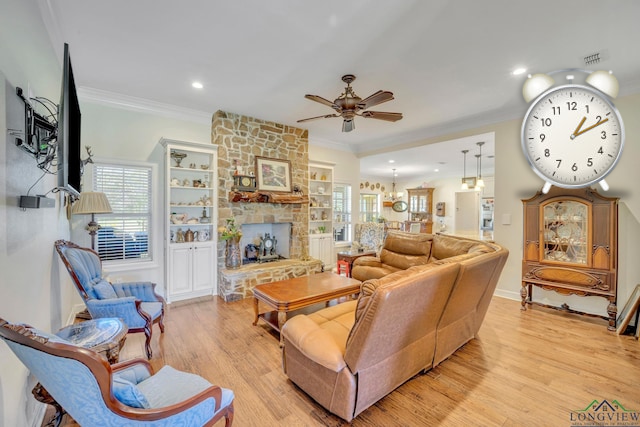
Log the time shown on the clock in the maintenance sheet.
1:11
